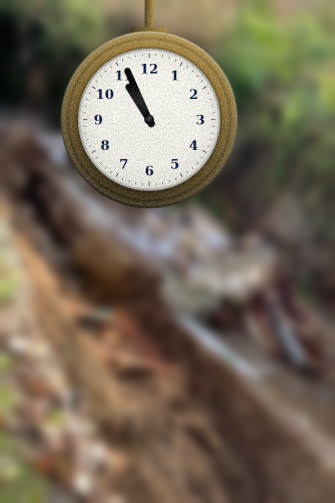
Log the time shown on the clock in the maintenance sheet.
10:56
